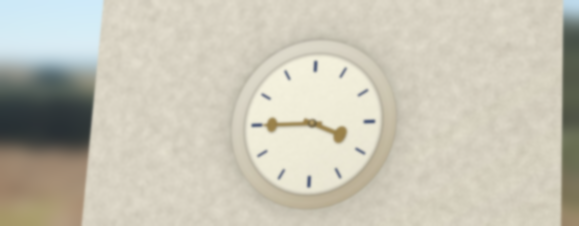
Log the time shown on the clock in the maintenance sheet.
3:45
